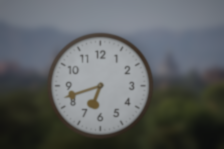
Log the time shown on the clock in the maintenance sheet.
6:42
